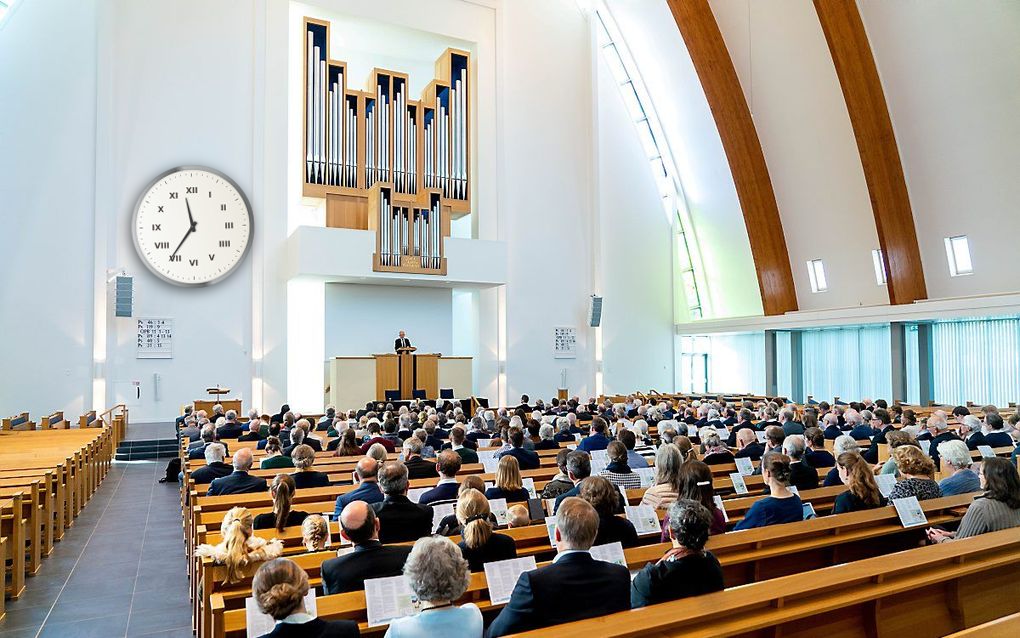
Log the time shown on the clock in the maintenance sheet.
11:36
